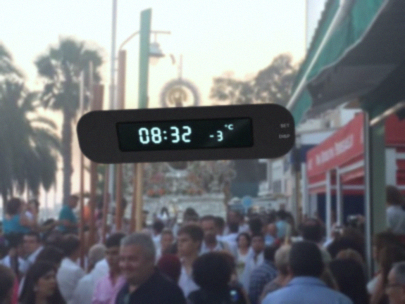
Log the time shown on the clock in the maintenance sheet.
8:32
